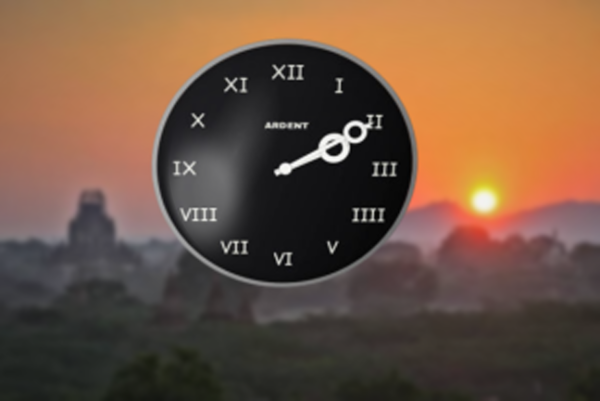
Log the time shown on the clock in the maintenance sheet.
2:10
